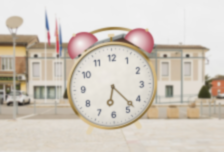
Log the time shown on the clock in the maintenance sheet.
6:23
